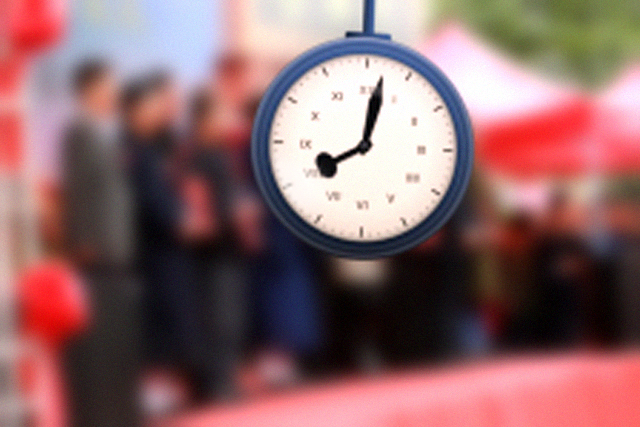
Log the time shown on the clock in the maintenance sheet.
8:02
